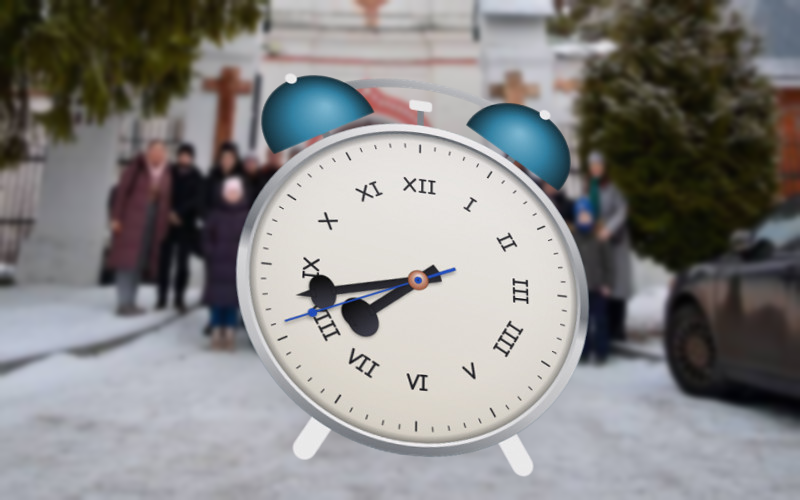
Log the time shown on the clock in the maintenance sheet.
7:42:41
